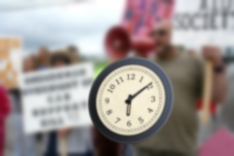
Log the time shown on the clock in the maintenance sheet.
6:09
